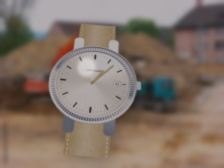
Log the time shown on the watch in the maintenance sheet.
1:07
